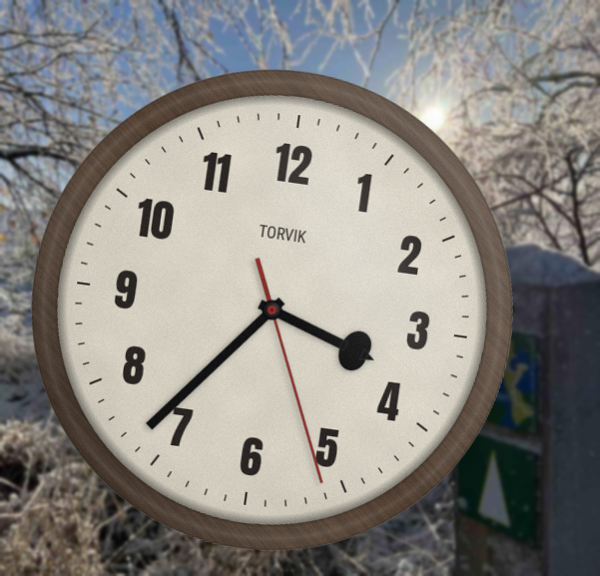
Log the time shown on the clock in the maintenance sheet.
3:36:26
